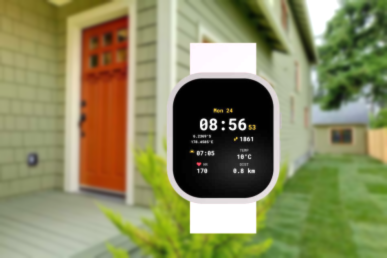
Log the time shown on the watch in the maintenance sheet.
8:56
